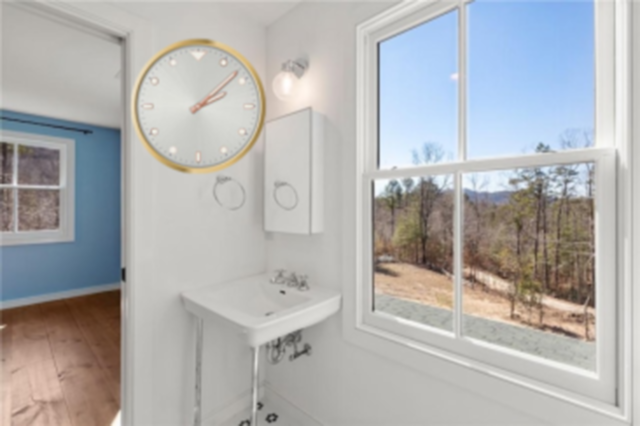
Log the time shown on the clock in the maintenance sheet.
2:08
